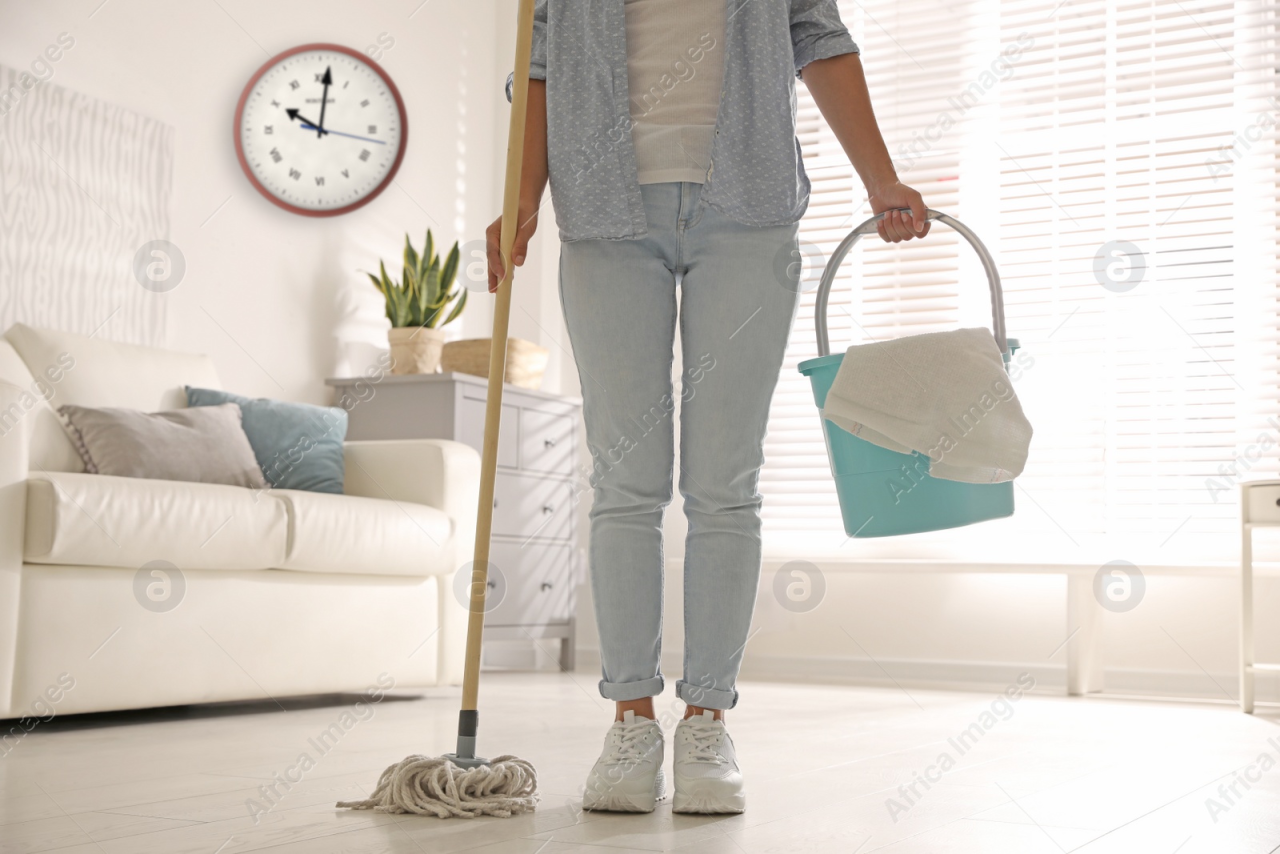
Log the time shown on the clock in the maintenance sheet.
10:01:17
